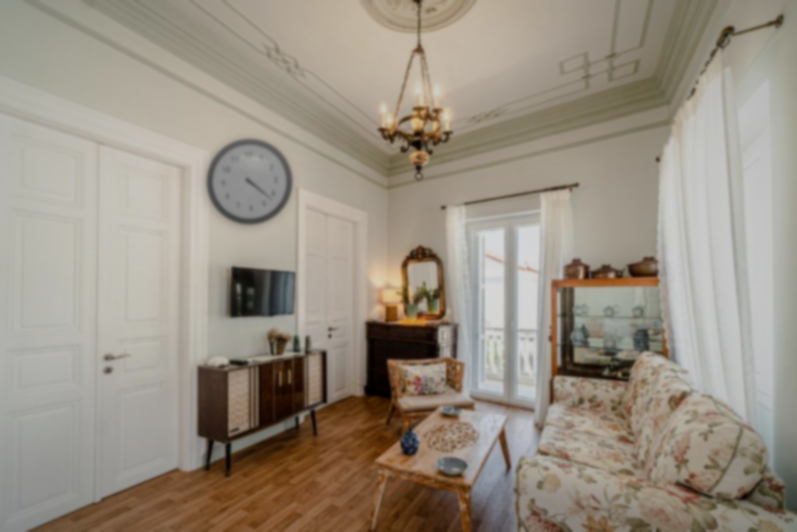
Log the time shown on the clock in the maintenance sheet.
4:22
